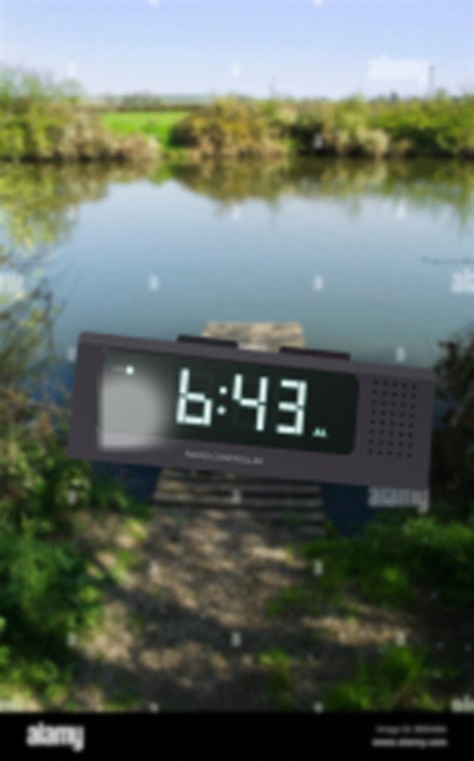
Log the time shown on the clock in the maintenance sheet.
6:43
